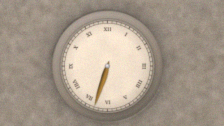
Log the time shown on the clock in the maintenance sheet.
6:33
